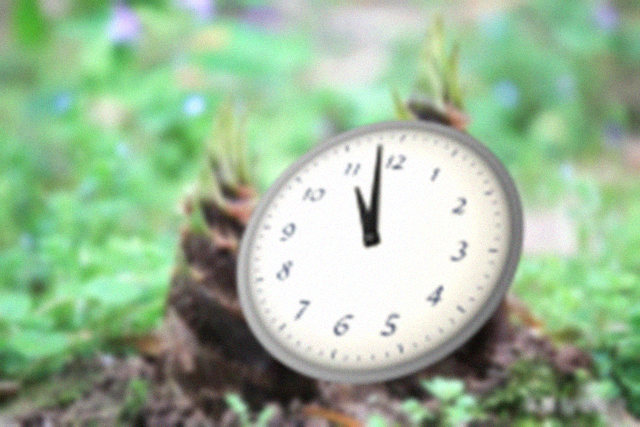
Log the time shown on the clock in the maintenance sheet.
10:58
